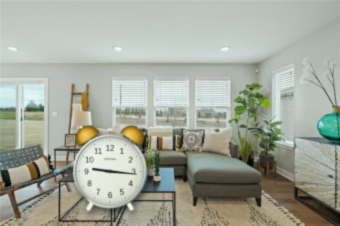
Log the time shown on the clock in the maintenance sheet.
9:16
